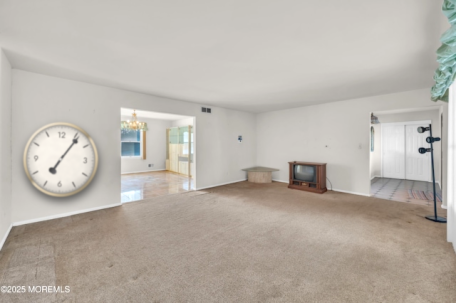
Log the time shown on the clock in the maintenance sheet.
7:06
